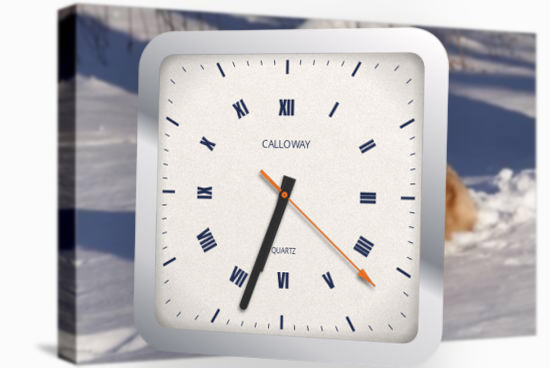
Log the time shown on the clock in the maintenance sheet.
6:33:22
